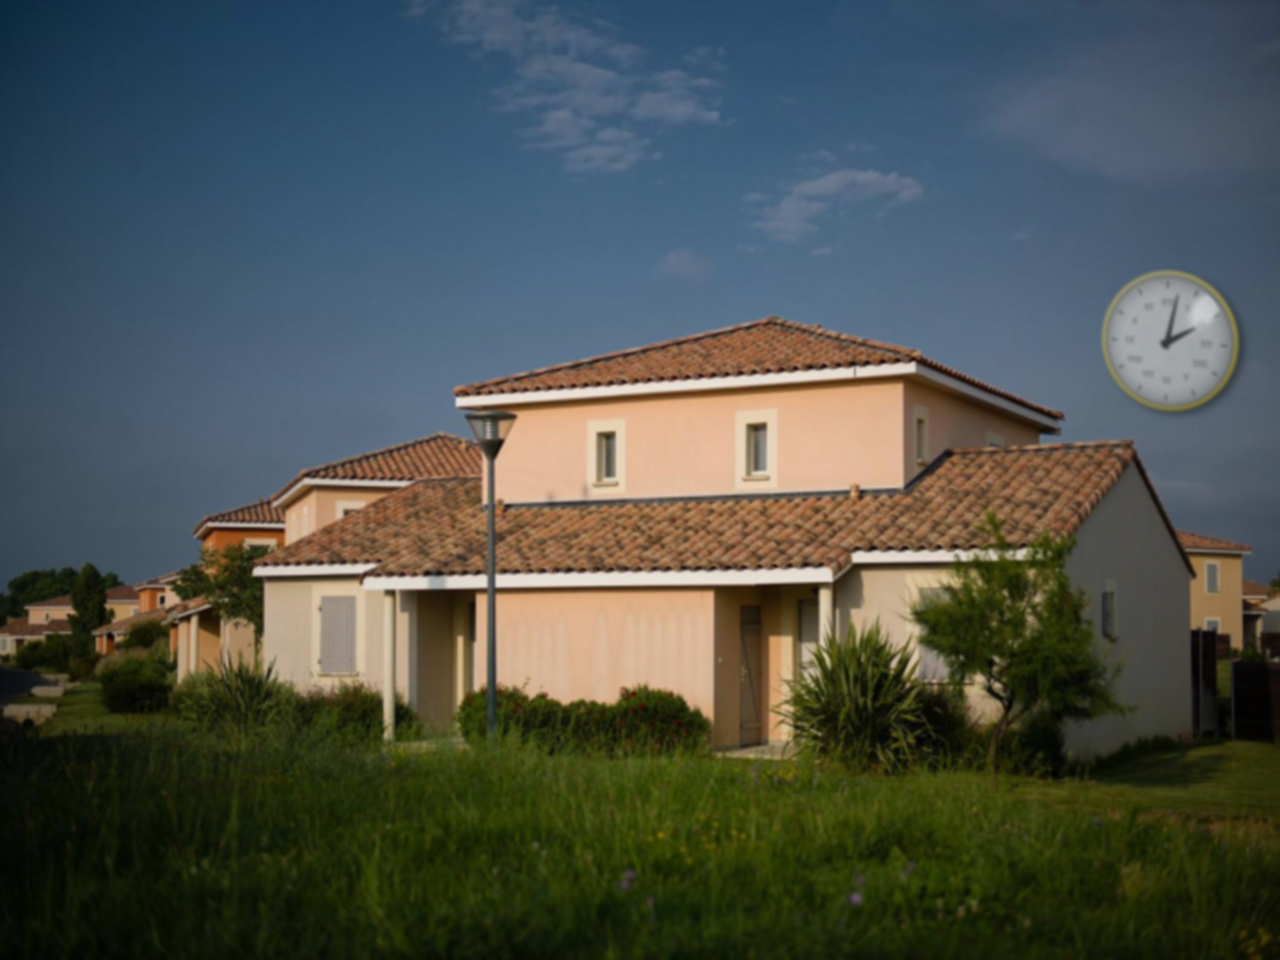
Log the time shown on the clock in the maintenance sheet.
2:02
